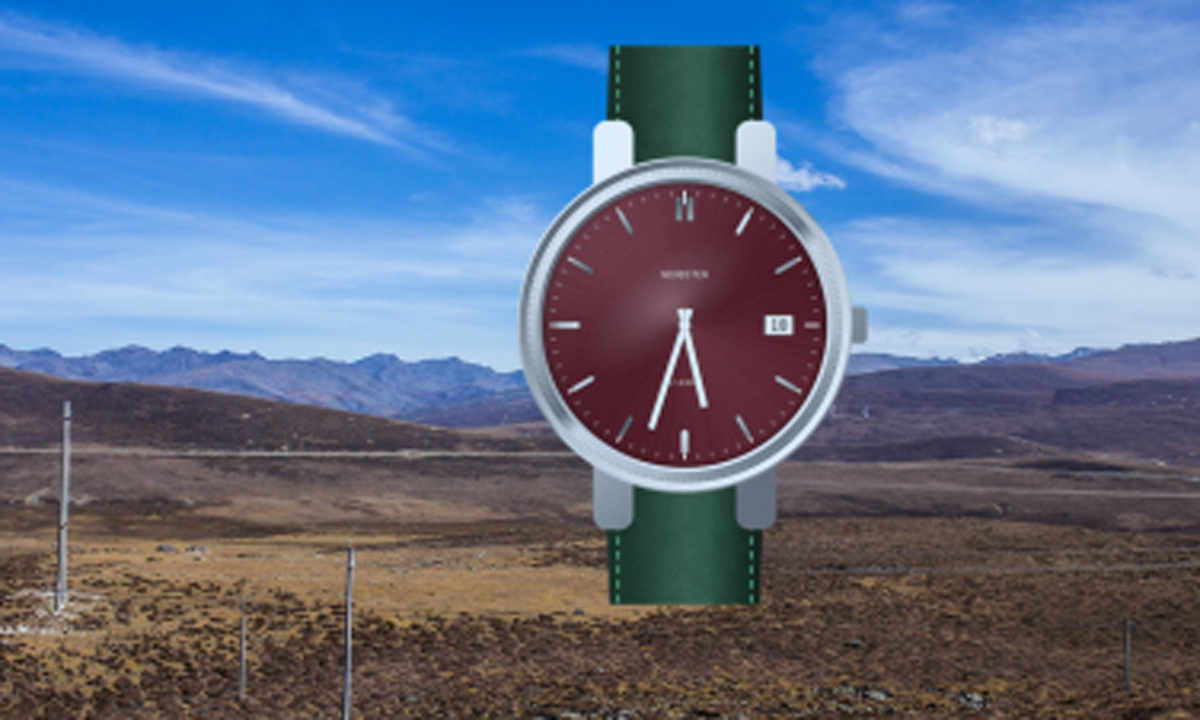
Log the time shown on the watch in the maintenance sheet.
5:33
